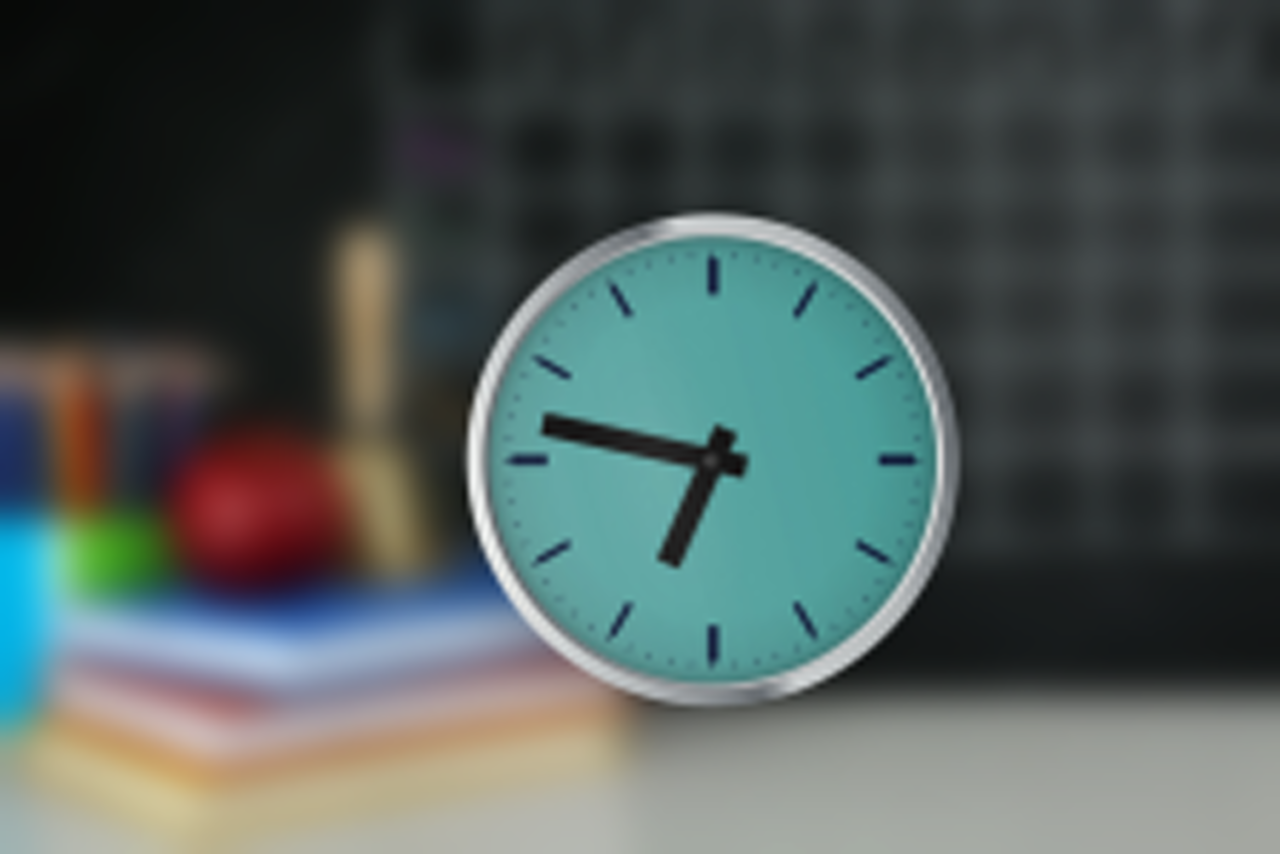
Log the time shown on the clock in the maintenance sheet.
6:47
